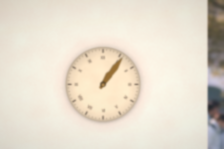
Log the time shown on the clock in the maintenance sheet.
1:06
